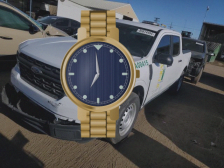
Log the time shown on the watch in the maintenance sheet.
6:59
